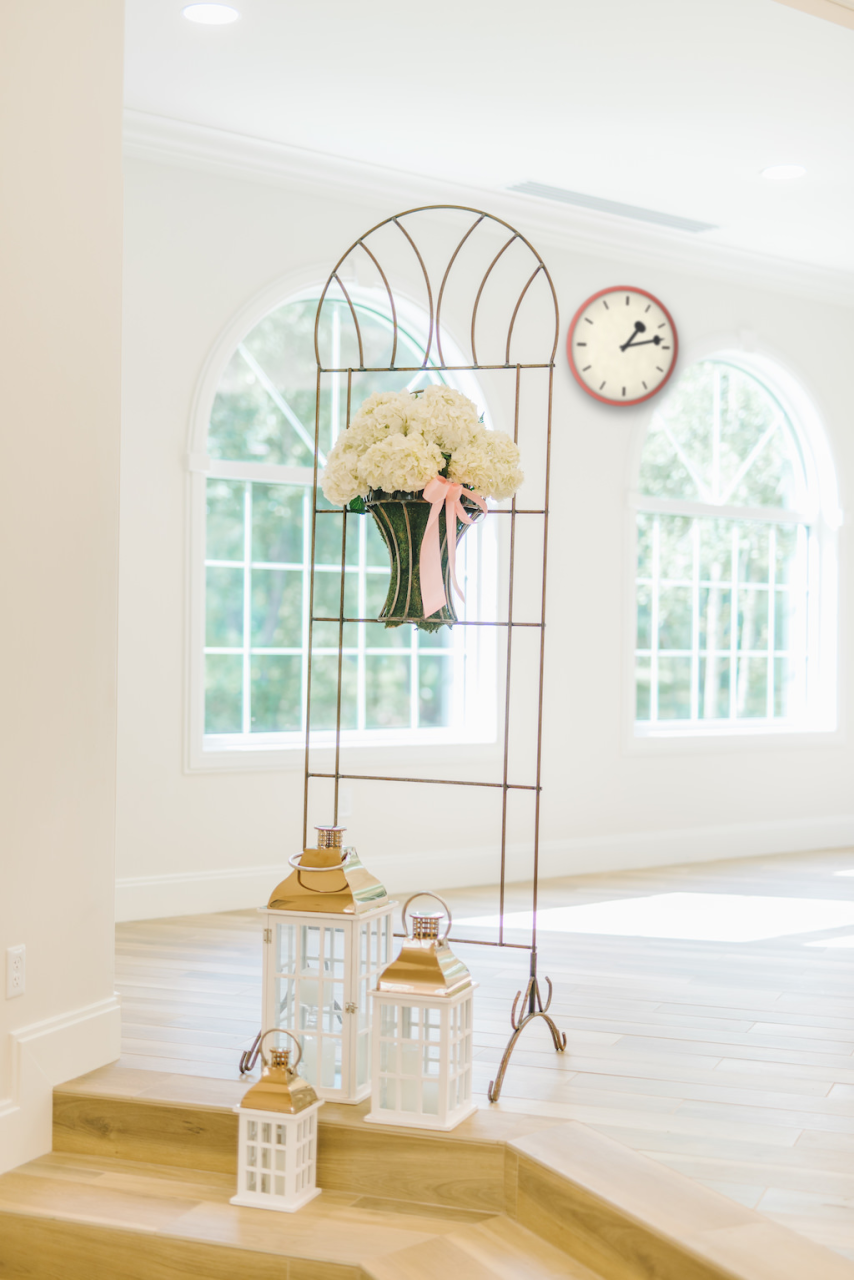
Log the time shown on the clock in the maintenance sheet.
1:13
